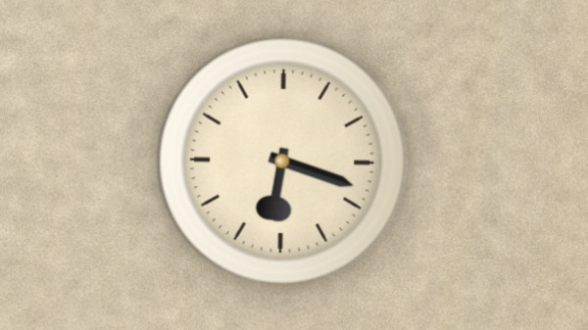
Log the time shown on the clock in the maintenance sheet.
6:18
